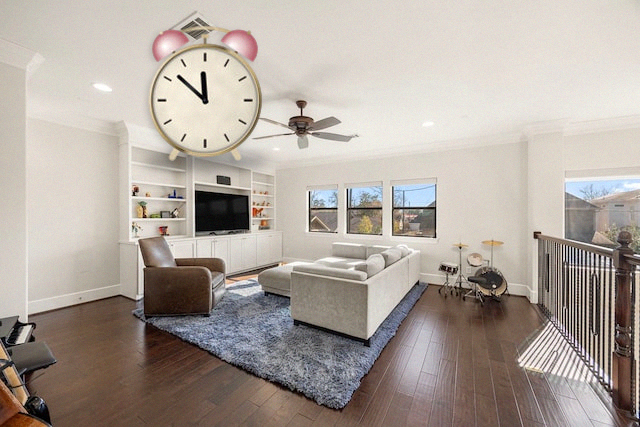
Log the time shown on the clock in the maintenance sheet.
11:52
